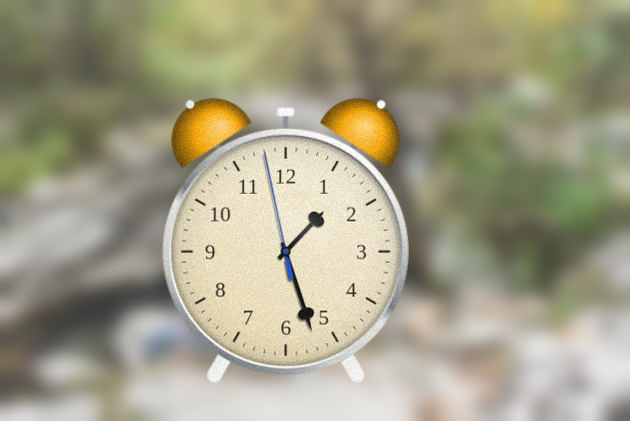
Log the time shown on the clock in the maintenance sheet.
1:26:58
